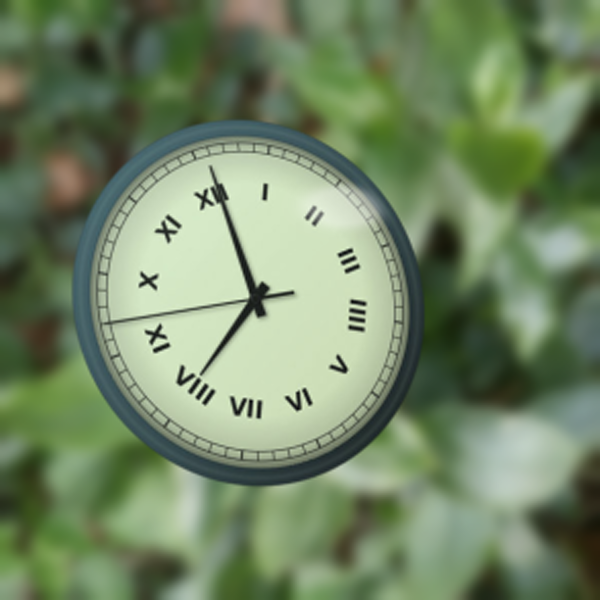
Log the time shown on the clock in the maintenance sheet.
8:00:47
